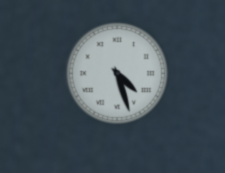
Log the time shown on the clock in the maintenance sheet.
4:27
